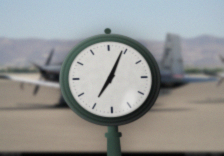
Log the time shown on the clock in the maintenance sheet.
7:04
